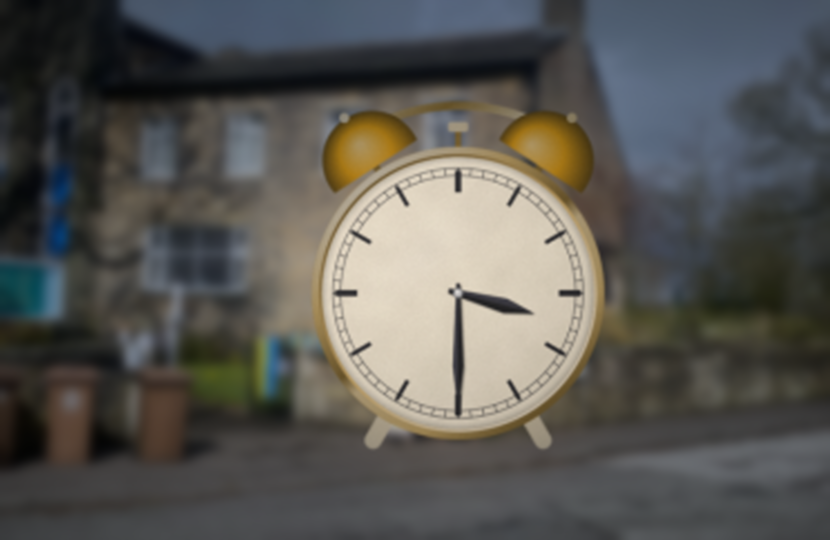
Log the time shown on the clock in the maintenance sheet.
3:30
